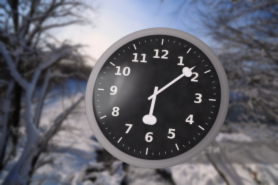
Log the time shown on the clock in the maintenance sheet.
6:08
